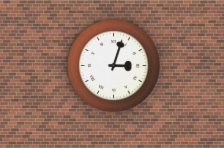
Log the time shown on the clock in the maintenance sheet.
3:03
